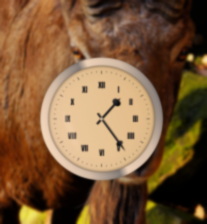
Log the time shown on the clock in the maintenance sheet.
1:24
